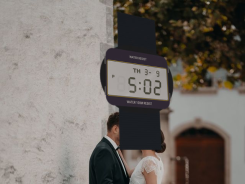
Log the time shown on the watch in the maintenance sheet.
5:02
